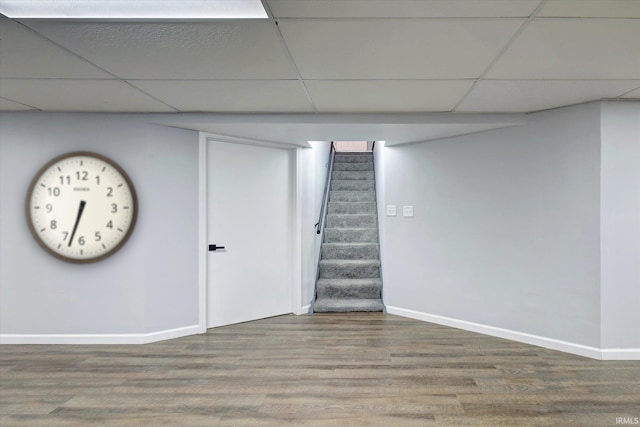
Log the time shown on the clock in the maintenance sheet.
6:33
